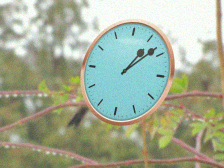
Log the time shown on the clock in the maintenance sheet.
1:08
